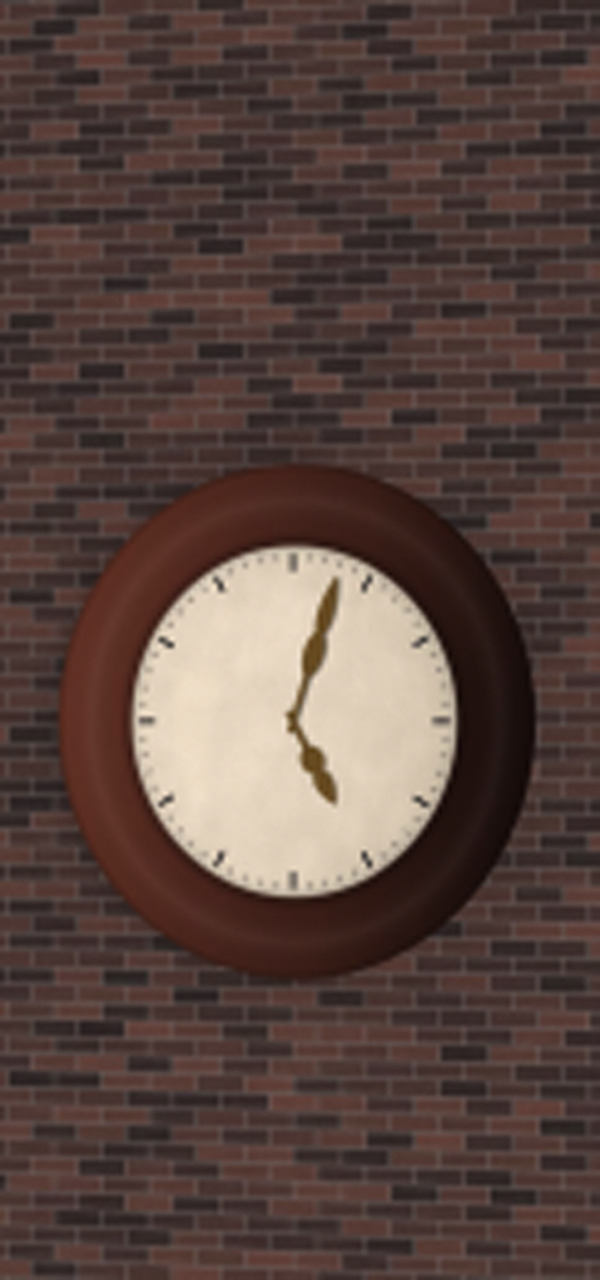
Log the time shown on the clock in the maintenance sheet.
5:03
